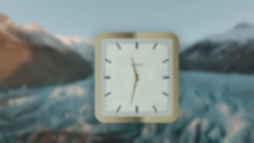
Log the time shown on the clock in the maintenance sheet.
11:32
